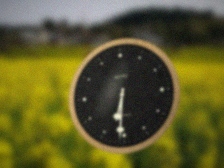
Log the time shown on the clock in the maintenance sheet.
6:31
